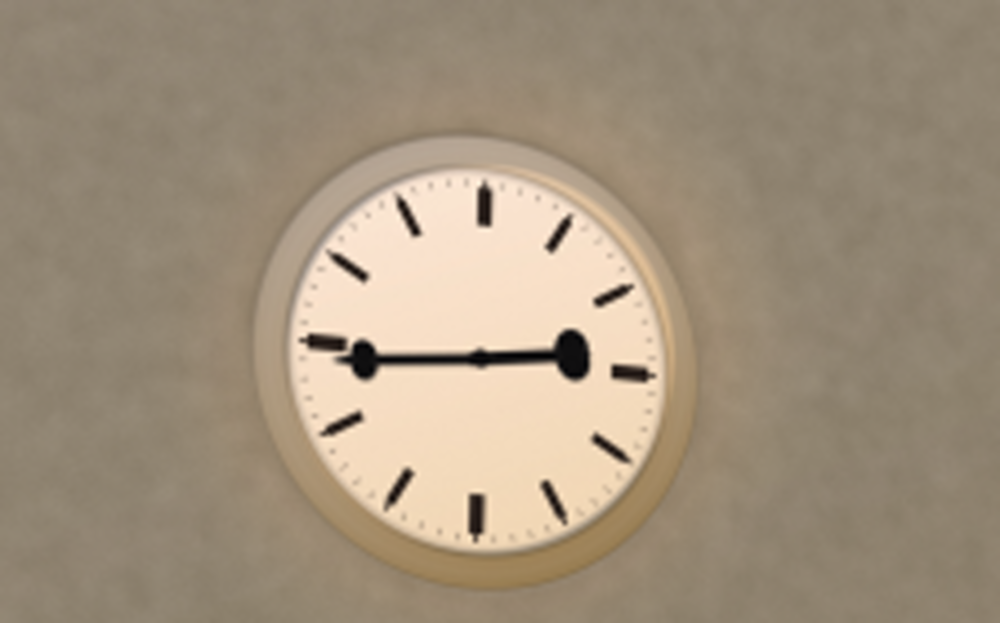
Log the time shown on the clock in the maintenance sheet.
2:44
